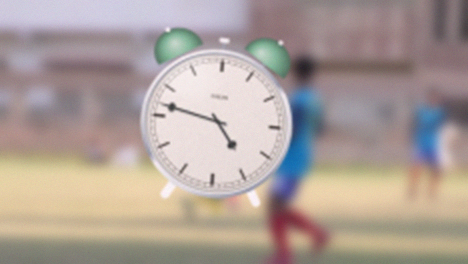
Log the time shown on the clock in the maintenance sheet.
4:47
